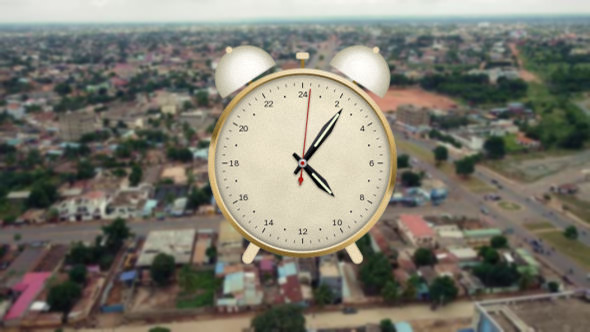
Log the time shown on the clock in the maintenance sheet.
9:06:01
